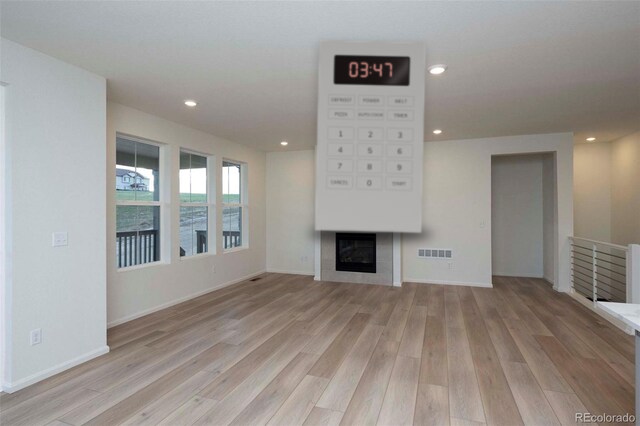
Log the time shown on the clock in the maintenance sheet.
3:47
